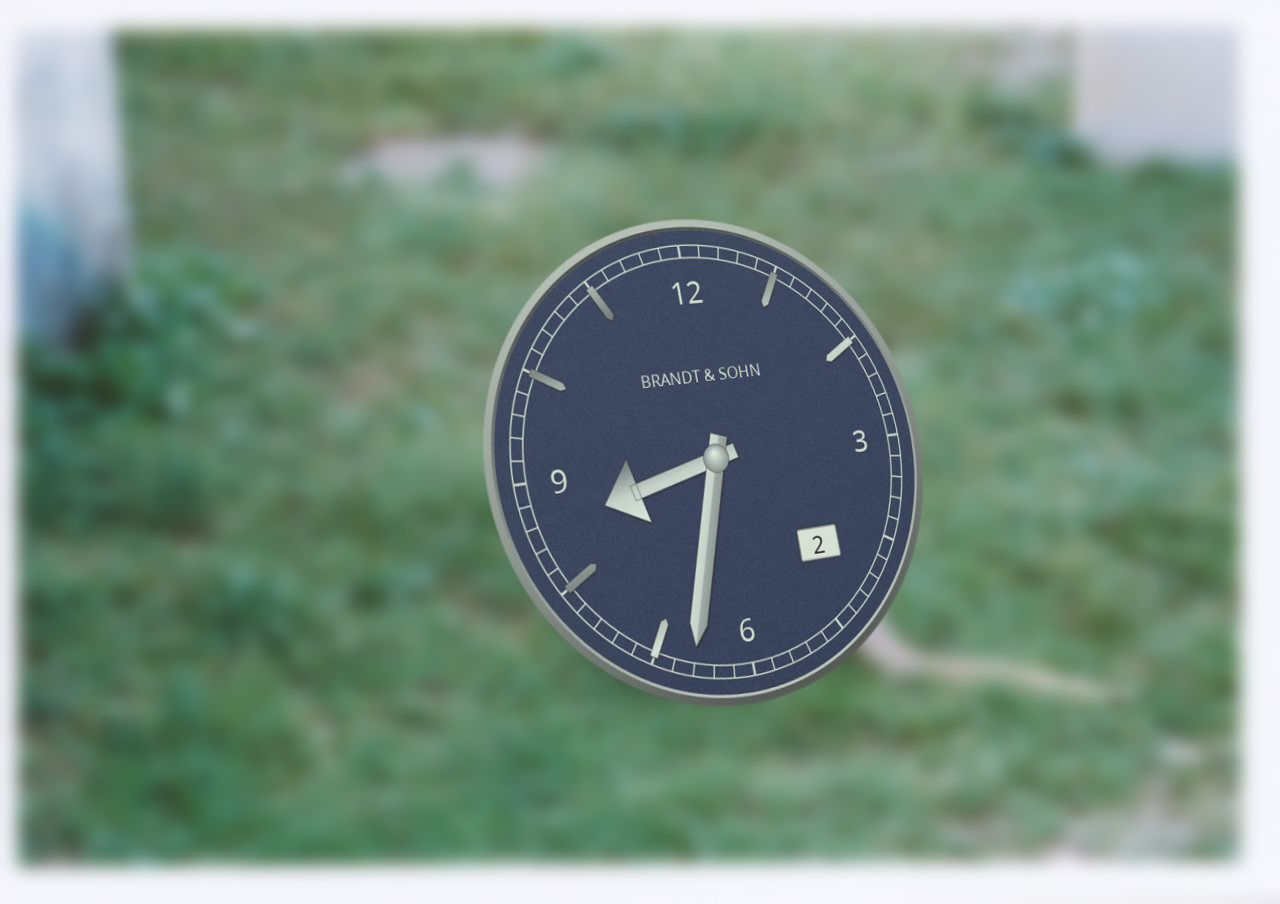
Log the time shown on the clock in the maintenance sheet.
8:33
